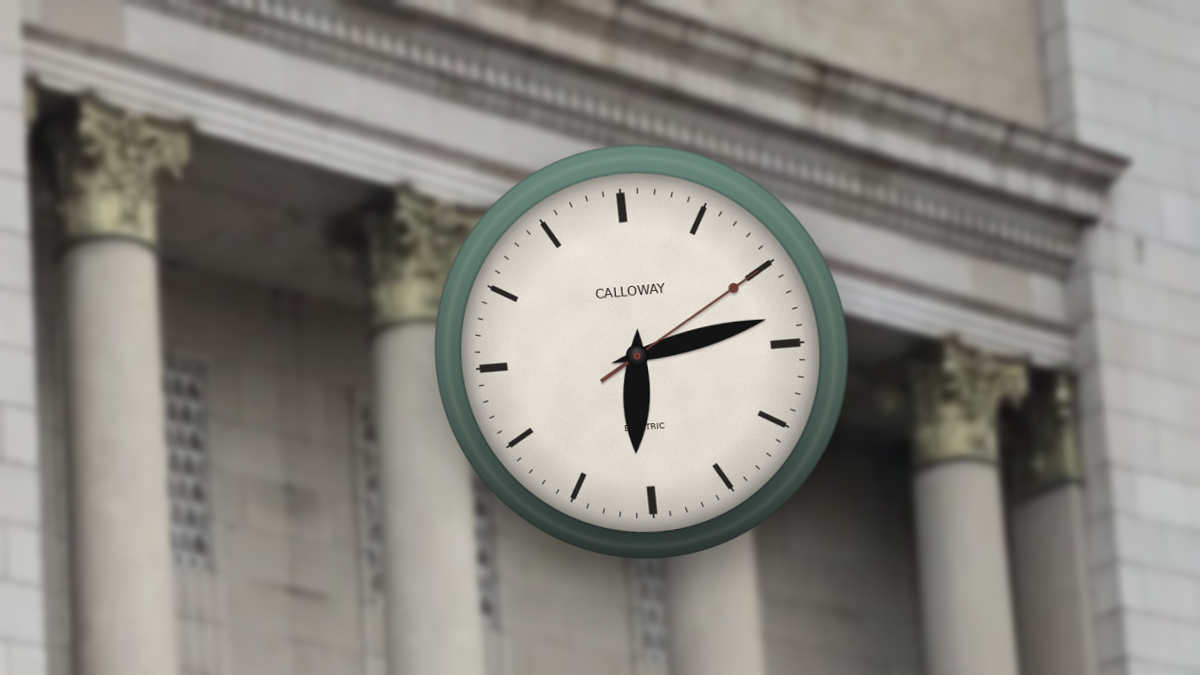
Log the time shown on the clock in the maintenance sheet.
6:13:10
